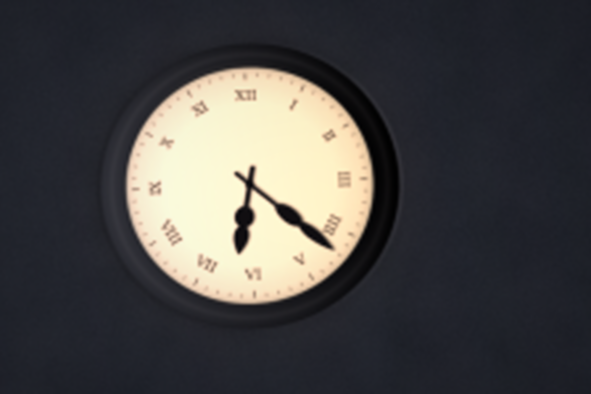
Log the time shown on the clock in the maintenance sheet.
6:22
